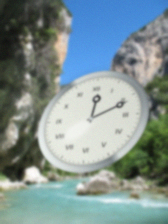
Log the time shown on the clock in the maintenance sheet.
12:11
